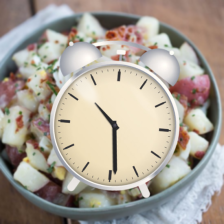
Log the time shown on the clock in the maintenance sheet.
10:29
